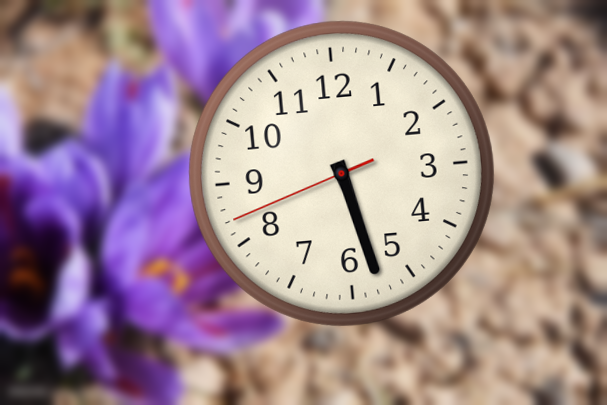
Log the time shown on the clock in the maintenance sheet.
5:27:42
